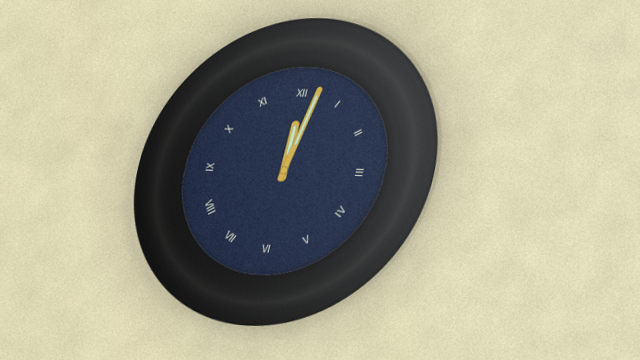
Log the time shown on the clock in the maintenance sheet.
12:02
